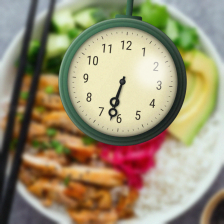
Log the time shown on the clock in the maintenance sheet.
6:32
